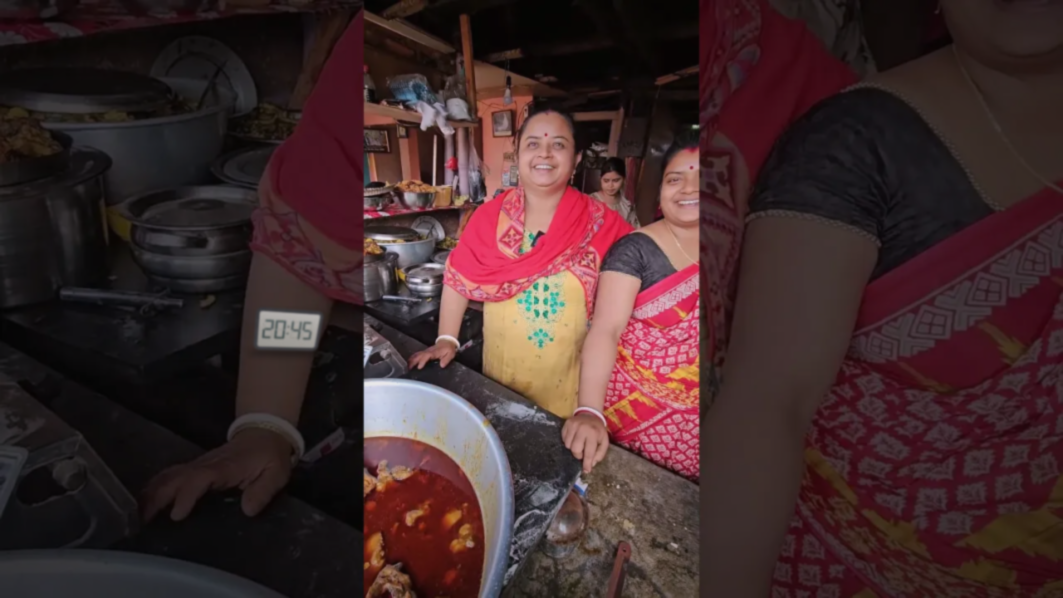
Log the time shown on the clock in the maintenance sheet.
20:45
